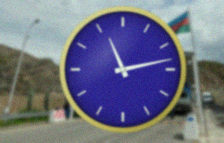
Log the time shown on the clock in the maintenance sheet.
11:13
